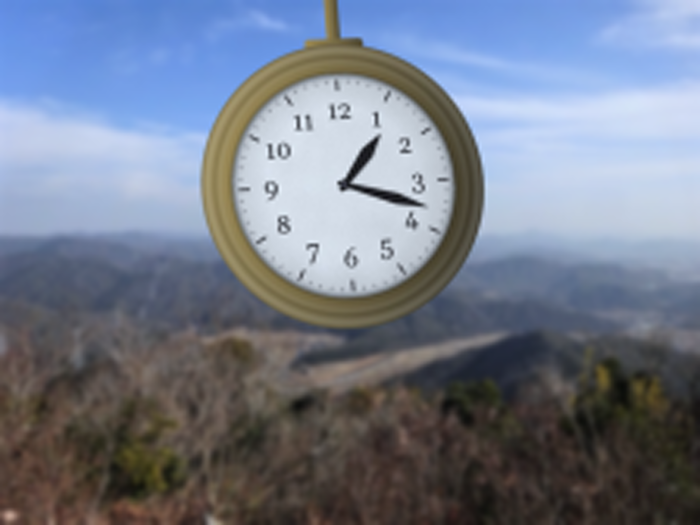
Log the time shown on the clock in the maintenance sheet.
1:18
